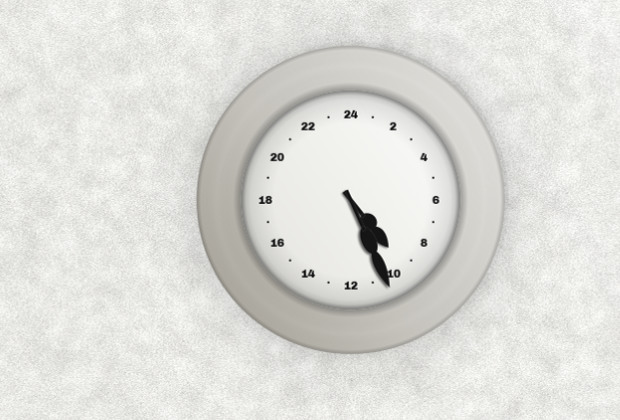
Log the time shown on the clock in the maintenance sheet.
9:26
